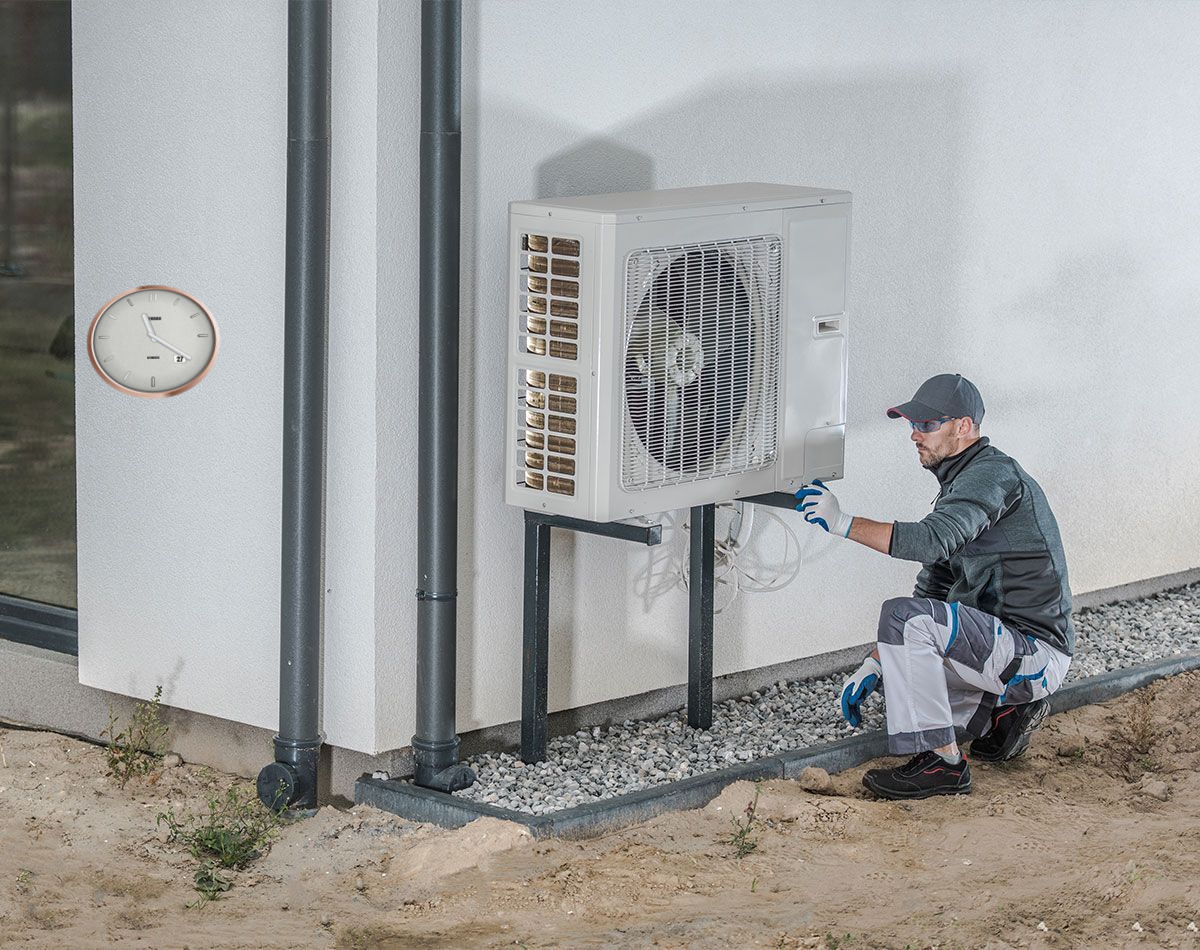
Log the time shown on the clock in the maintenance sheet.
11:21
